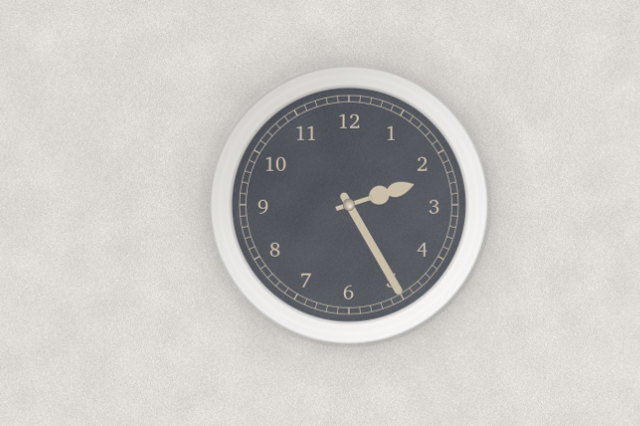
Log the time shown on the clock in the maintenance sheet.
2:25
